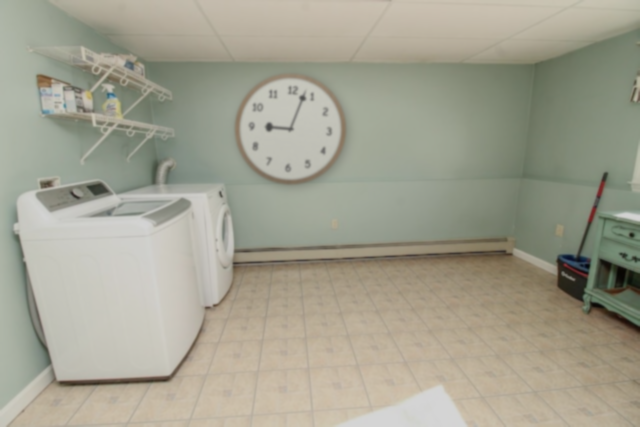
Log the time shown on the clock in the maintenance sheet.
9:03
